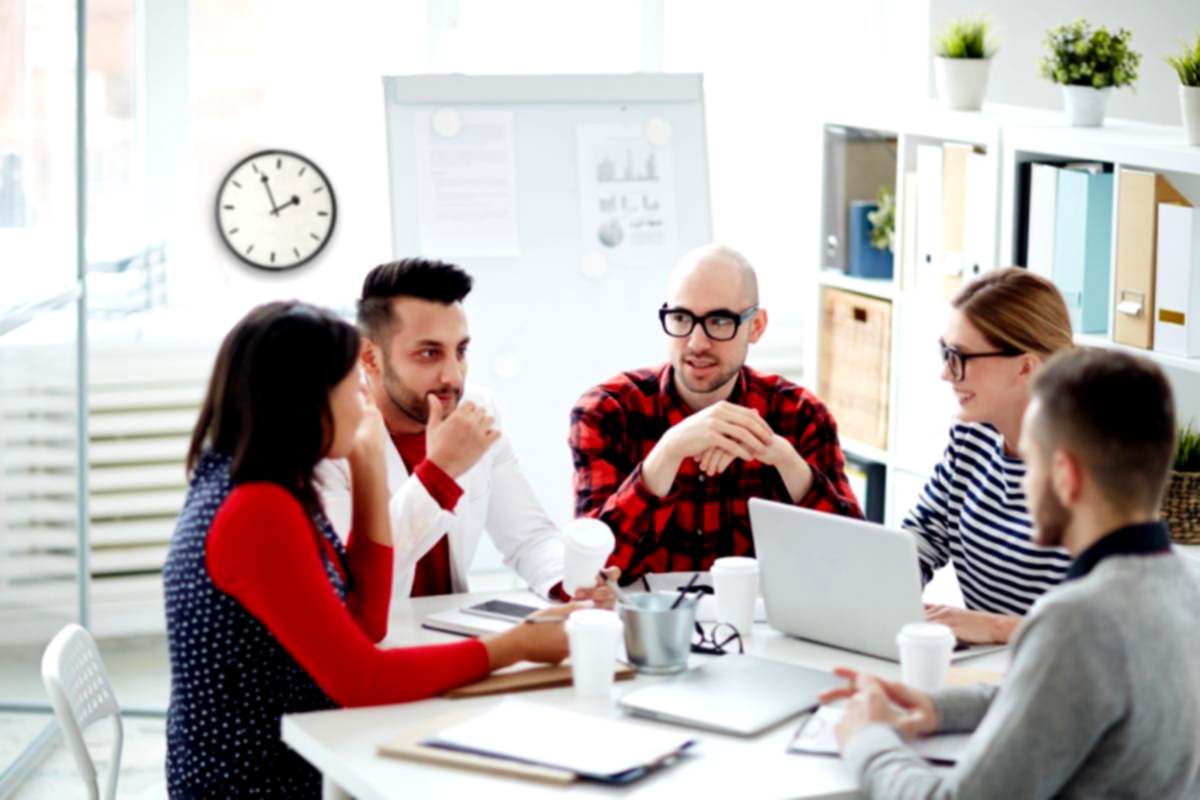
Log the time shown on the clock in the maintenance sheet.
1:56
